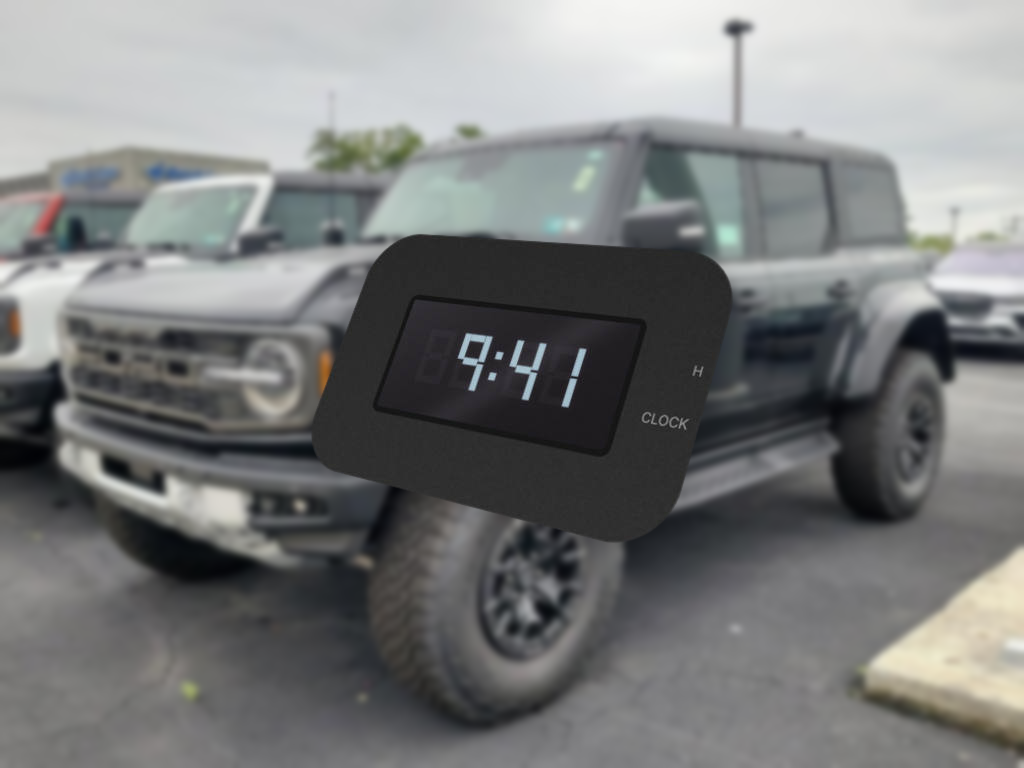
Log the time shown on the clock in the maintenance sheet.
9:41
